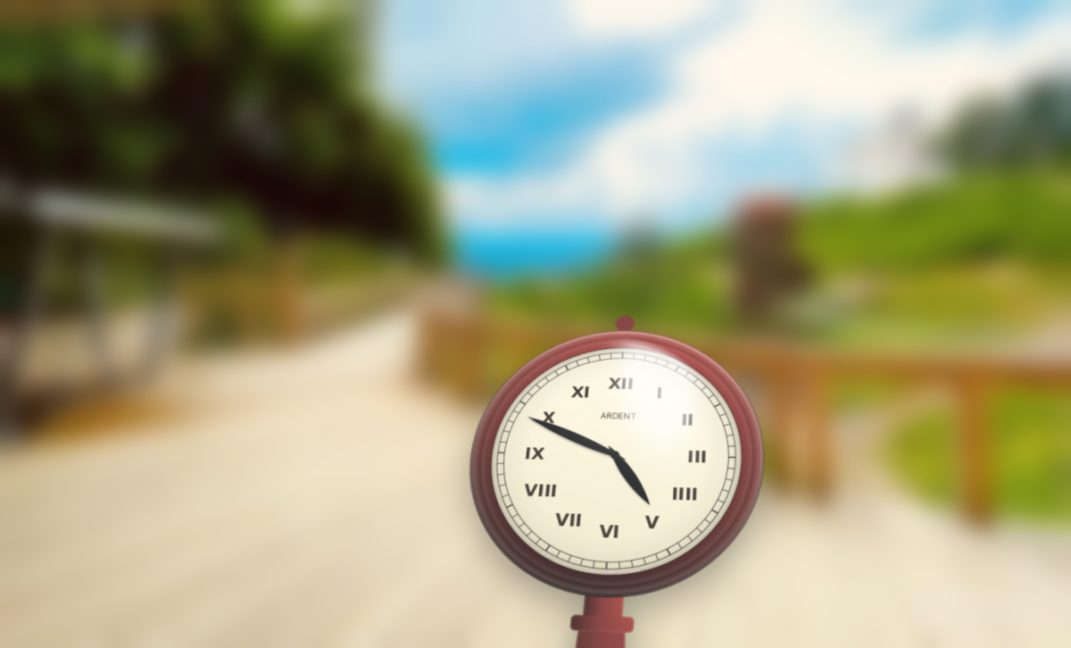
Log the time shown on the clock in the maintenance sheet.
4:49
